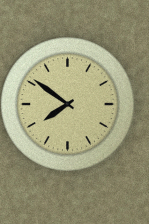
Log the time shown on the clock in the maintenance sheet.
7:51
